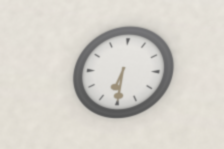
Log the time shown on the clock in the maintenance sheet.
6:30
